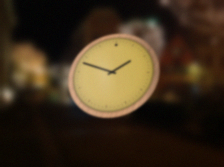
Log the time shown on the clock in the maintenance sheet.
1:48
